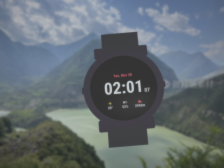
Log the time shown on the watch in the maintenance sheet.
2:01
